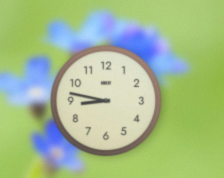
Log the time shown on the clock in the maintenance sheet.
8:47
